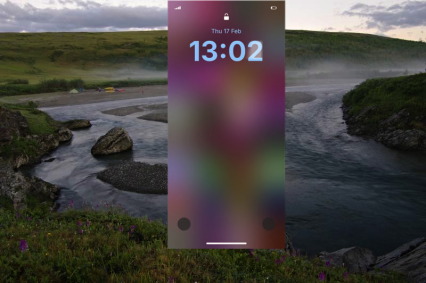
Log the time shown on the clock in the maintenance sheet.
13:02
